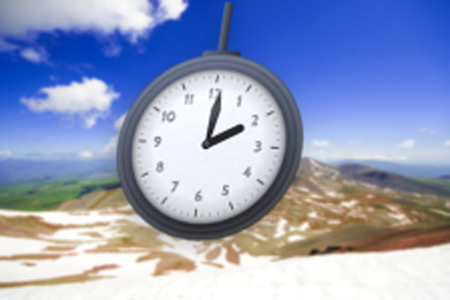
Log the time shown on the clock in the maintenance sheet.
2:01
